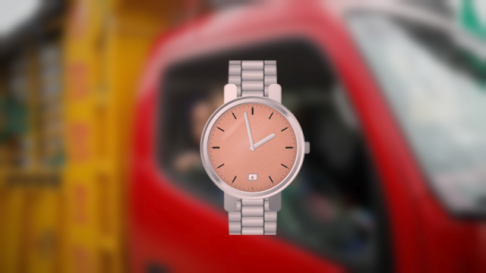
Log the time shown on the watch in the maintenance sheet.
1:58
